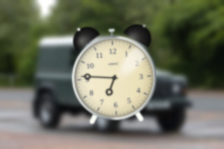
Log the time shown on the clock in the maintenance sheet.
6:46
